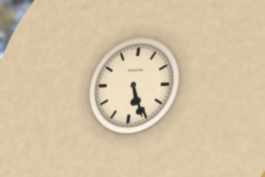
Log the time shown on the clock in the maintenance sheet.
5:26
